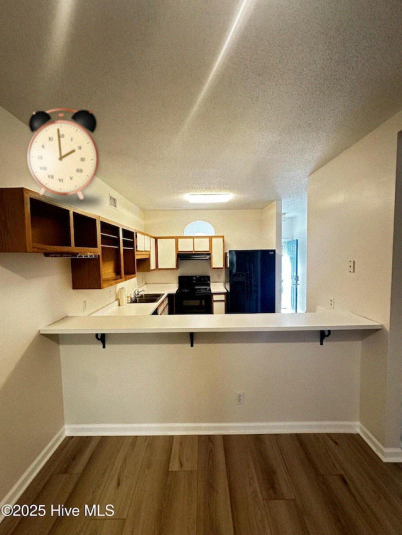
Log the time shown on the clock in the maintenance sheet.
1:59
